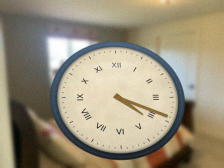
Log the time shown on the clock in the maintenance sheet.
4:19
